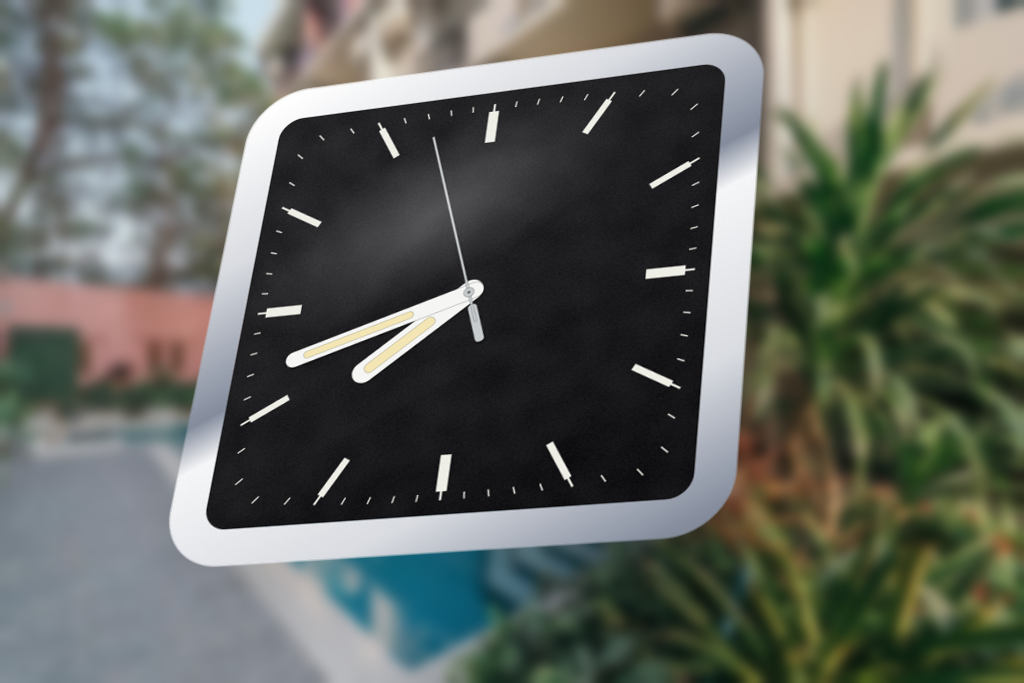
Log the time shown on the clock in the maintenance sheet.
7:41:57
